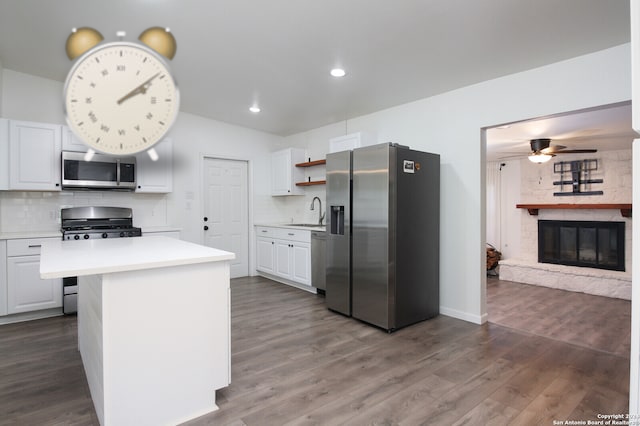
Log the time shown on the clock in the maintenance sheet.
2:09
